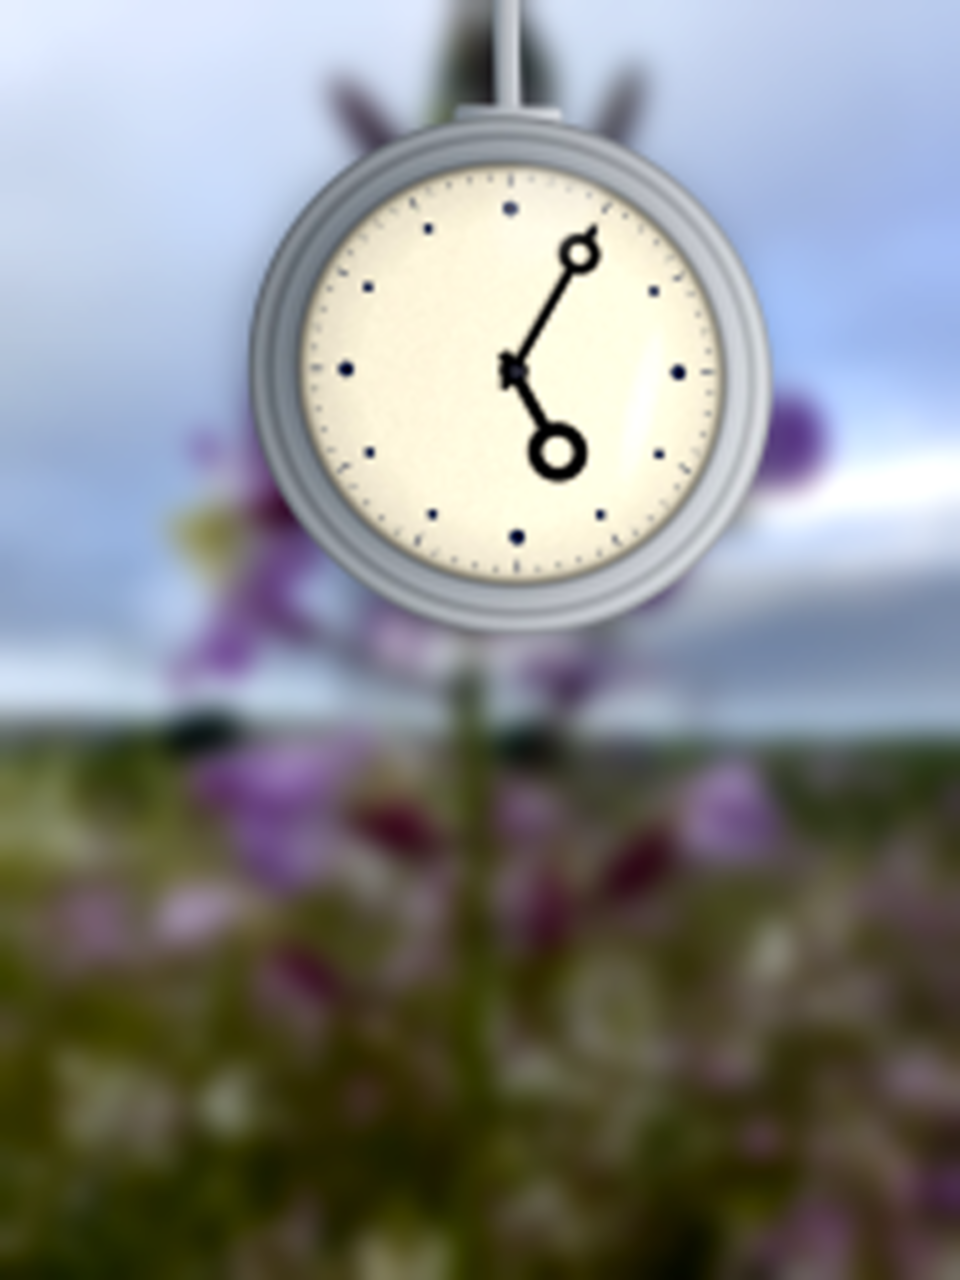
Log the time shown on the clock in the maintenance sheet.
5:05
